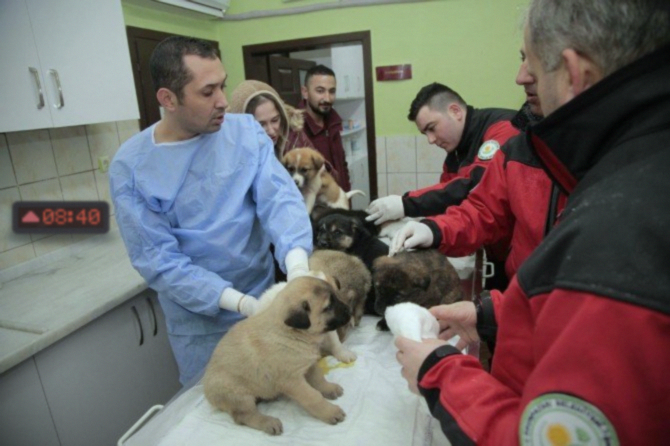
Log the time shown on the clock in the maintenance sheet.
8:40
